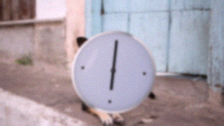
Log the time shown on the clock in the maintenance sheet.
6:00
